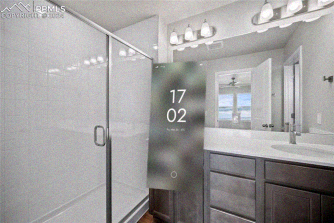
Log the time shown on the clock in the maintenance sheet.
17:02
